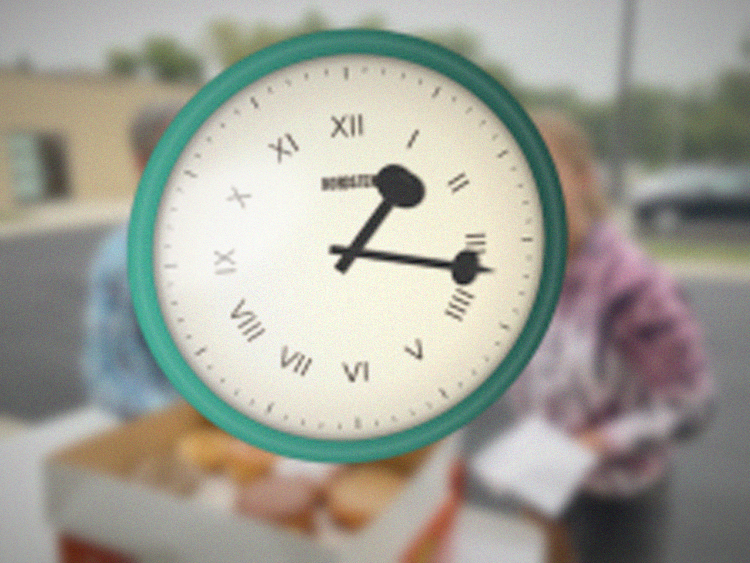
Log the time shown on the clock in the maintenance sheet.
1:17
